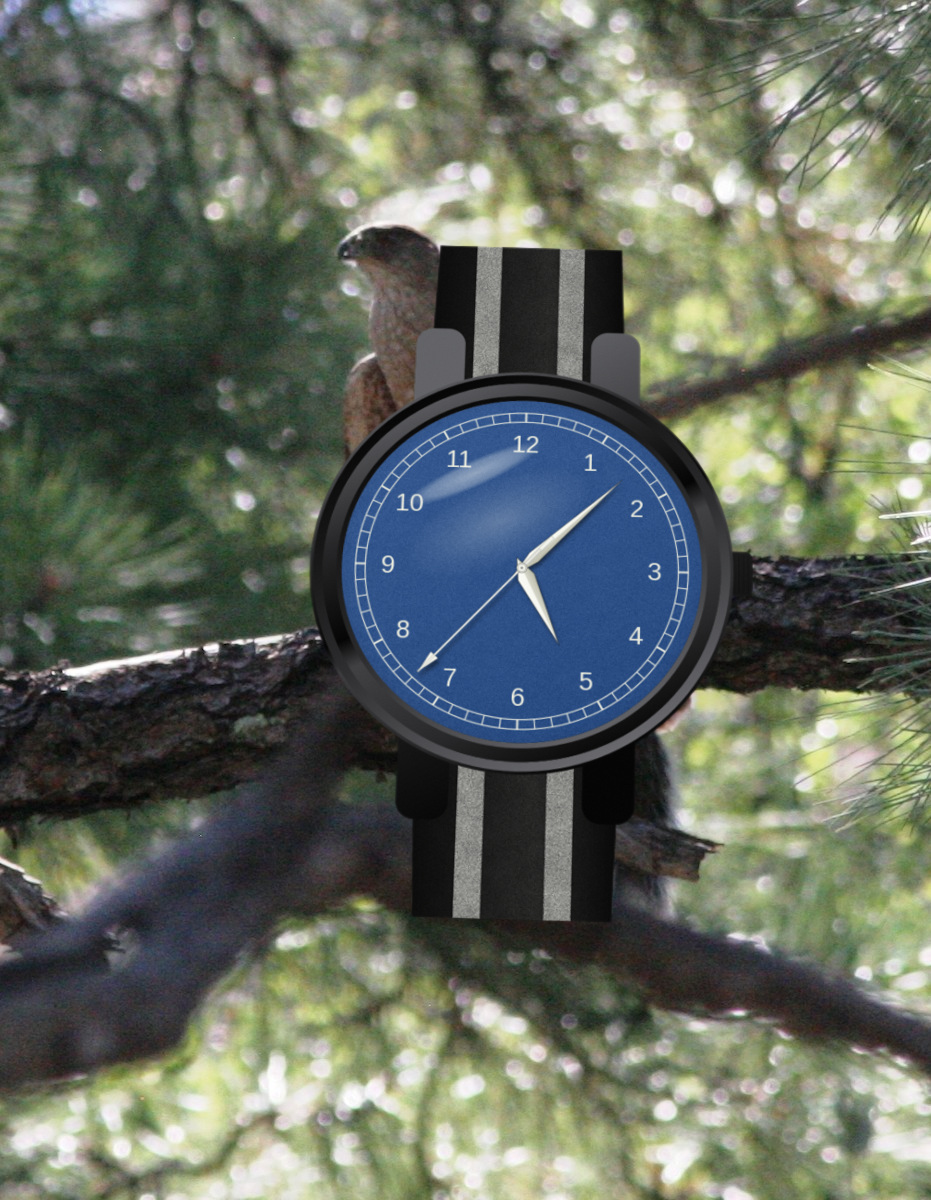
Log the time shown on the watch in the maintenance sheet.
5:07:37
